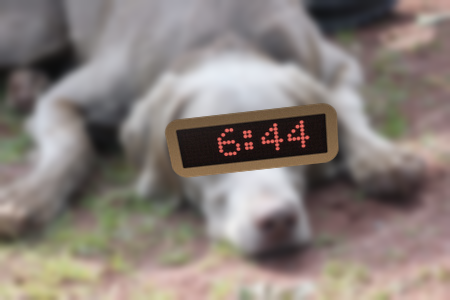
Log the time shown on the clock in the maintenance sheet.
6:44
